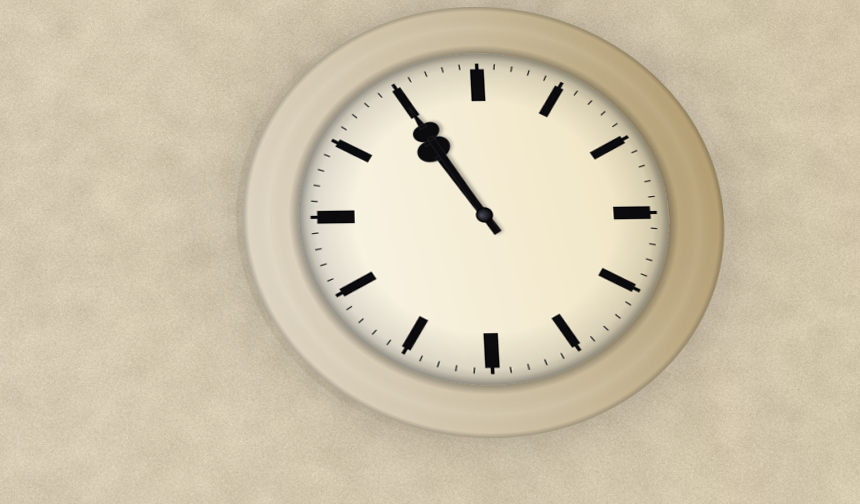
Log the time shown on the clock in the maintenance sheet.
10:55
